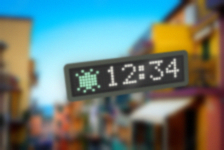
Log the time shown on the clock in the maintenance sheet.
12:34
